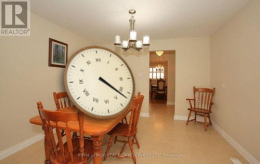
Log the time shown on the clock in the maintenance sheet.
4:22
